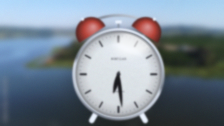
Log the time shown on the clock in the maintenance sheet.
6:29
